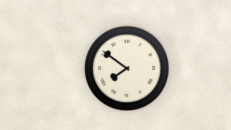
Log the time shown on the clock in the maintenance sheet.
7:51
